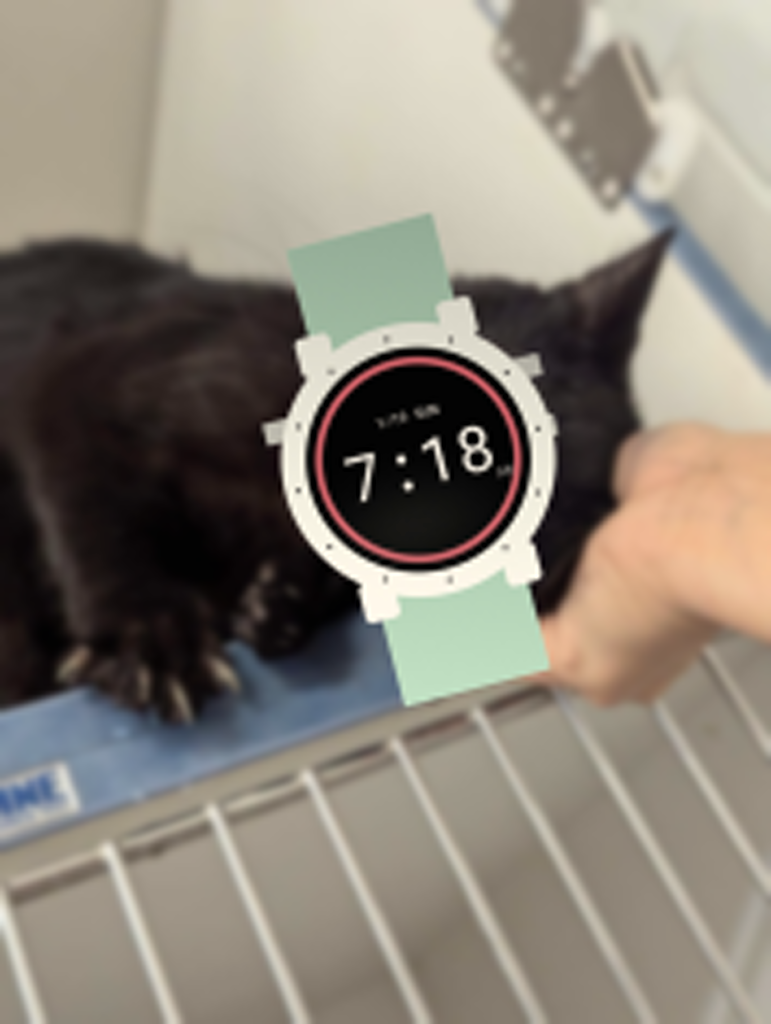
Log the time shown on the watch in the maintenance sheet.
7:18
